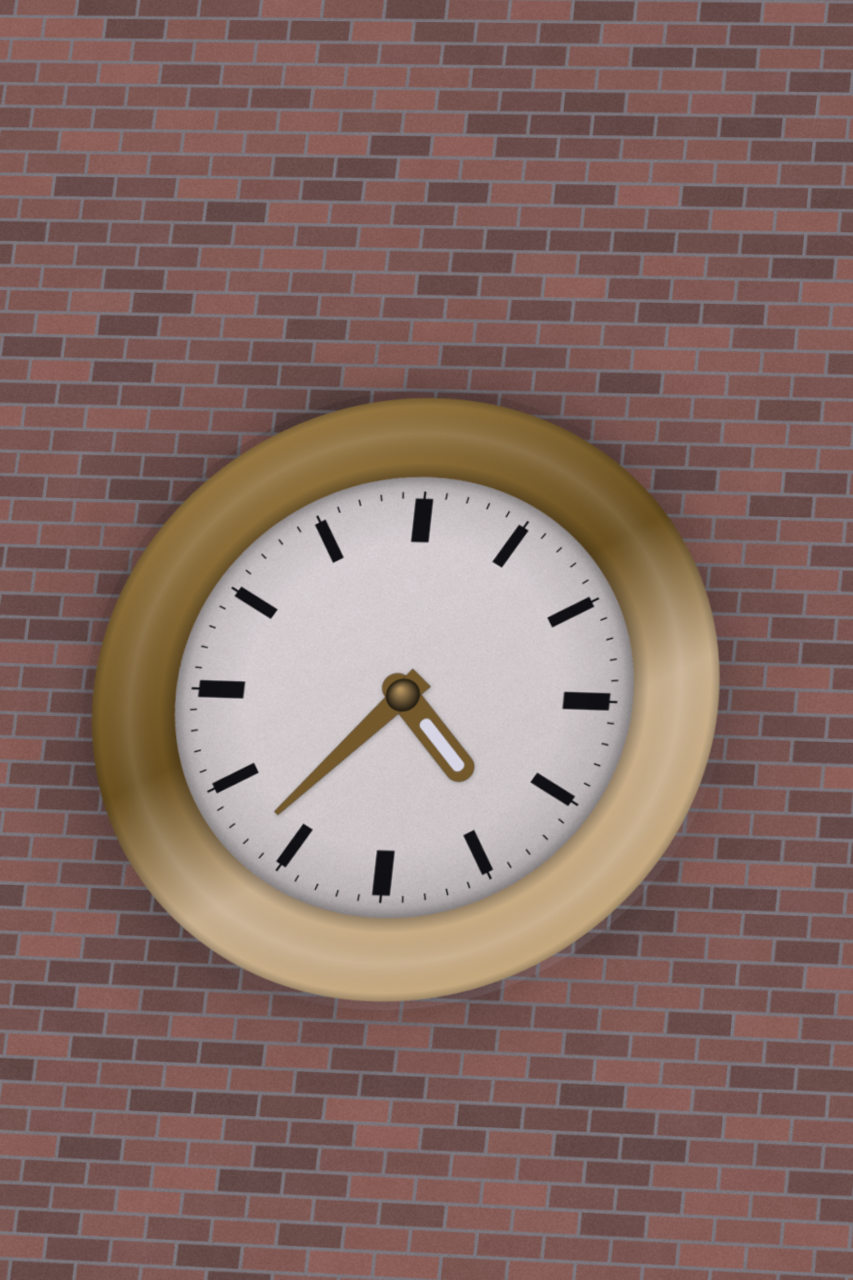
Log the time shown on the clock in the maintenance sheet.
4:37
